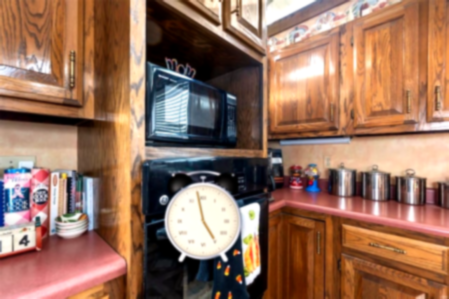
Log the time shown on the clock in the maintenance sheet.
4:58
